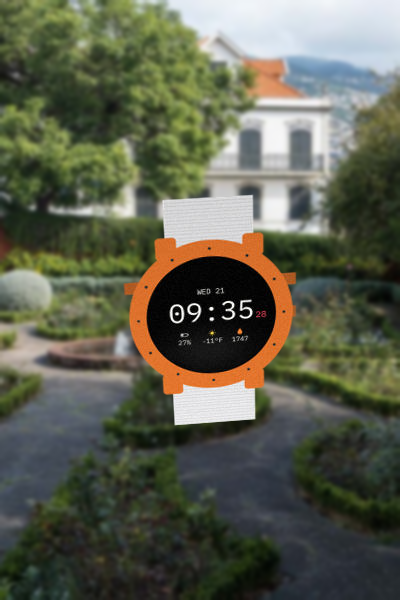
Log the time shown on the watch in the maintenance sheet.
9:35:28
